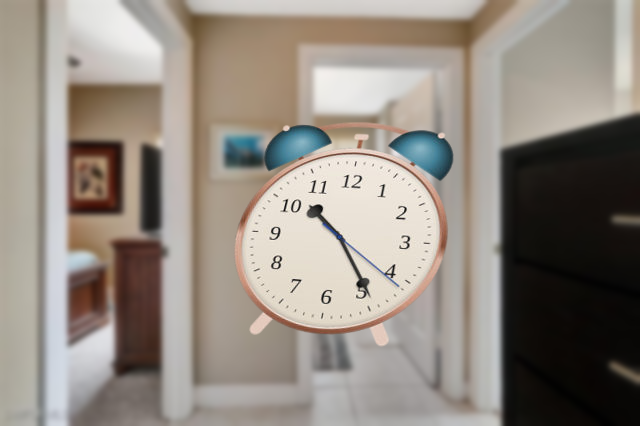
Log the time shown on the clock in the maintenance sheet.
10:24:21
